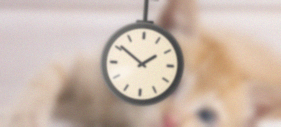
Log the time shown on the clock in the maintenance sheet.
1:51
